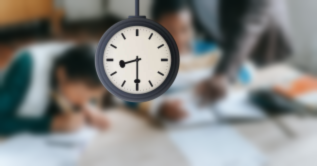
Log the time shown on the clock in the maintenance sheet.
8:30
